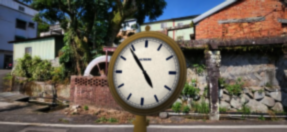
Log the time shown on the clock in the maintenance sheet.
4:54
